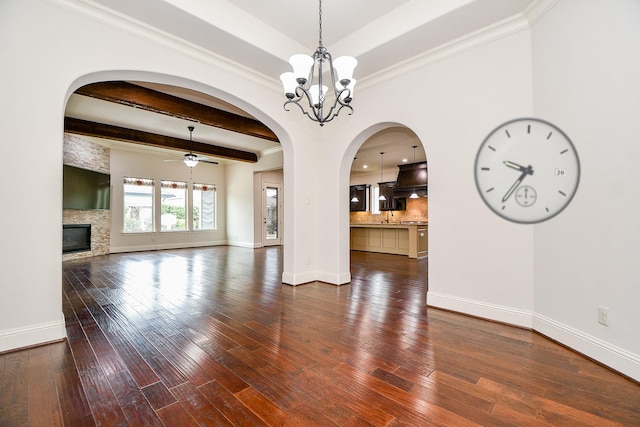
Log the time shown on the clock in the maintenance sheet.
9:36
